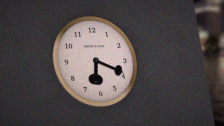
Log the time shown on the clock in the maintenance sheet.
6:19
